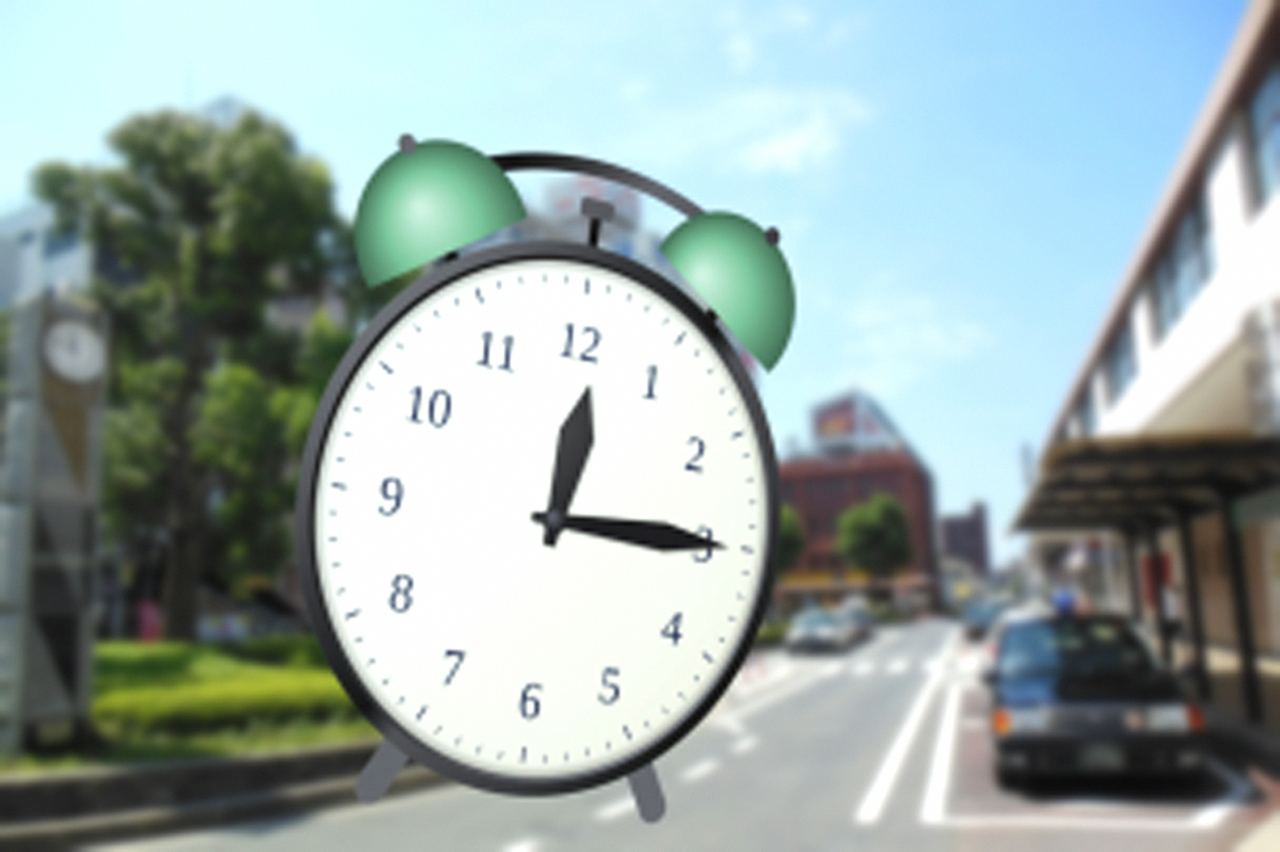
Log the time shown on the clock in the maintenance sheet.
12:15
